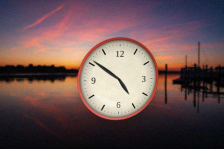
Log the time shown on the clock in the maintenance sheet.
4:51
